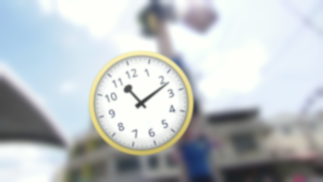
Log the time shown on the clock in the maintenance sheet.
11:12
